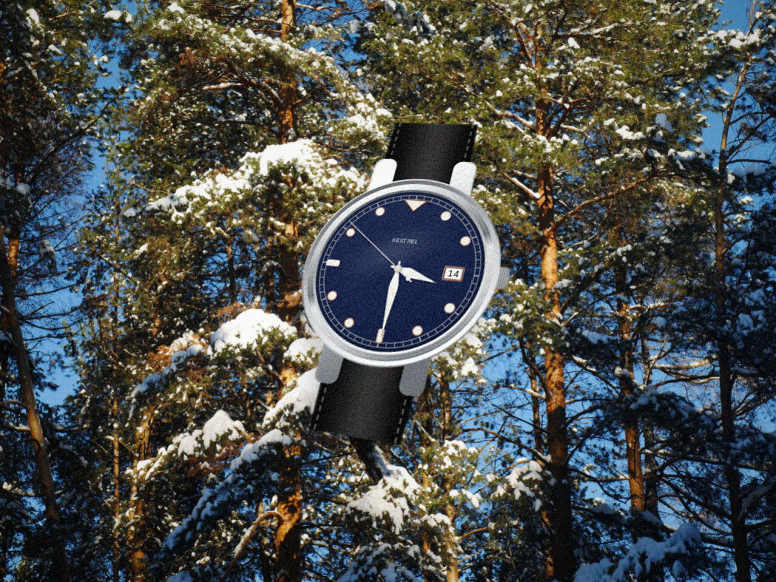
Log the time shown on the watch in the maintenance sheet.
3:29:51
